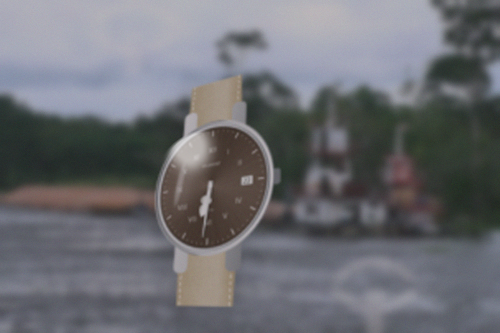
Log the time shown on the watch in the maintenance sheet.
6:31
